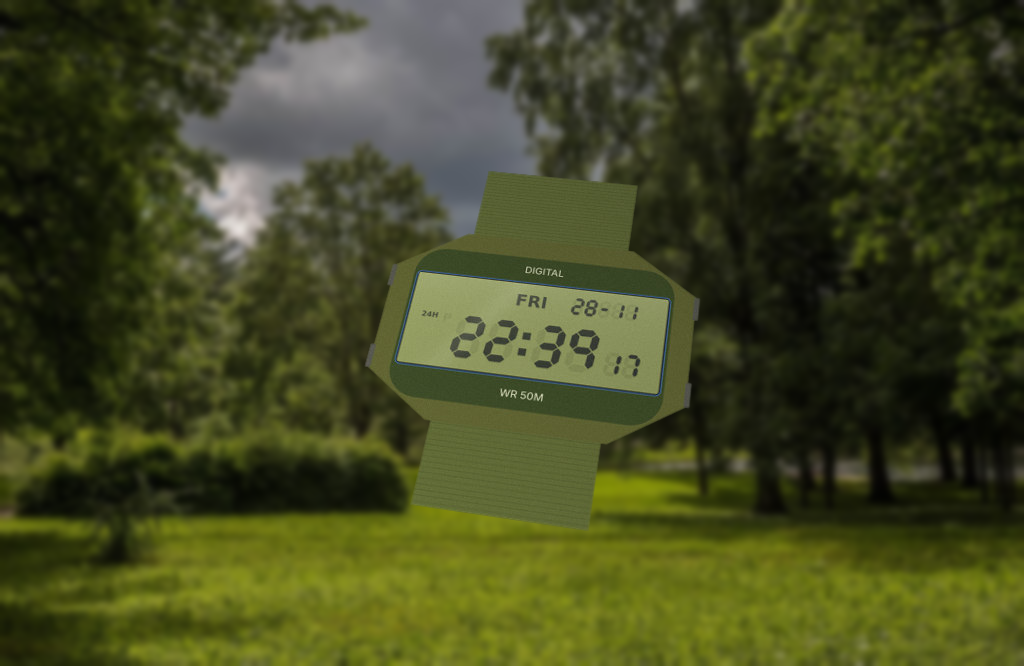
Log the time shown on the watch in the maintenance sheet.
22:39:17
